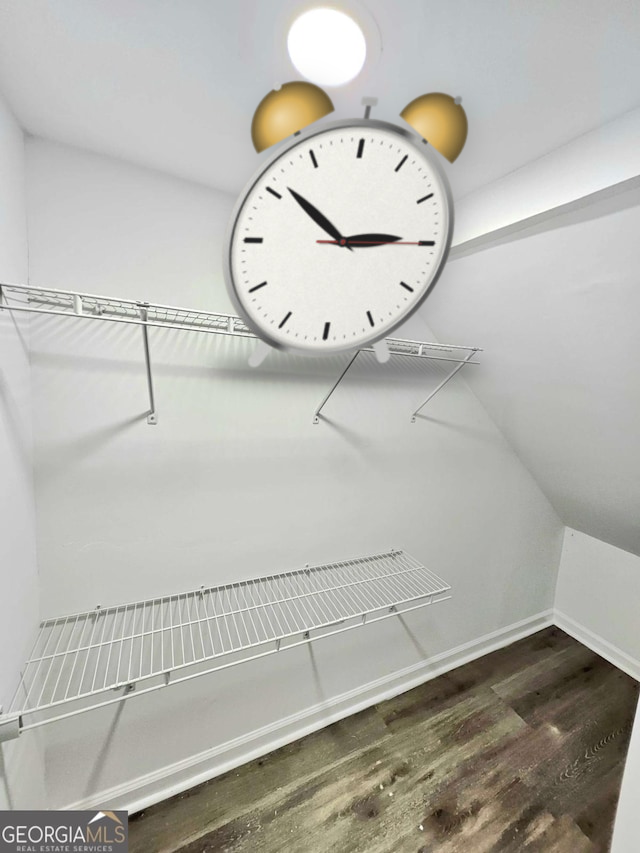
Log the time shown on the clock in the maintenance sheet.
2:51:15
